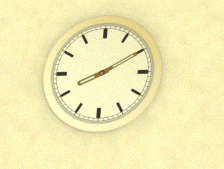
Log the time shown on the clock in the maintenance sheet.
8:10
